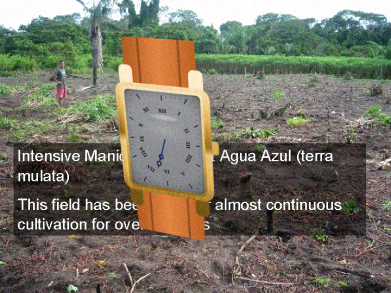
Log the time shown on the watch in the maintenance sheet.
6:33
